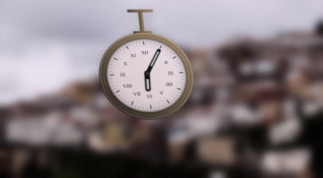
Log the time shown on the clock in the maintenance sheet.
6:05
